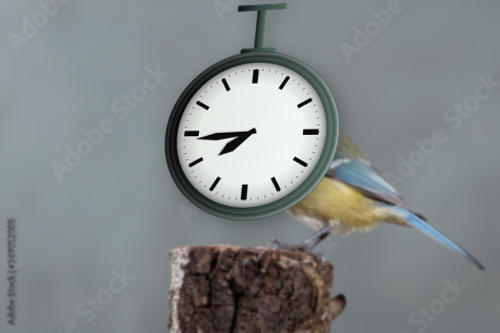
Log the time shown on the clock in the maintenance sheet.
7:44
